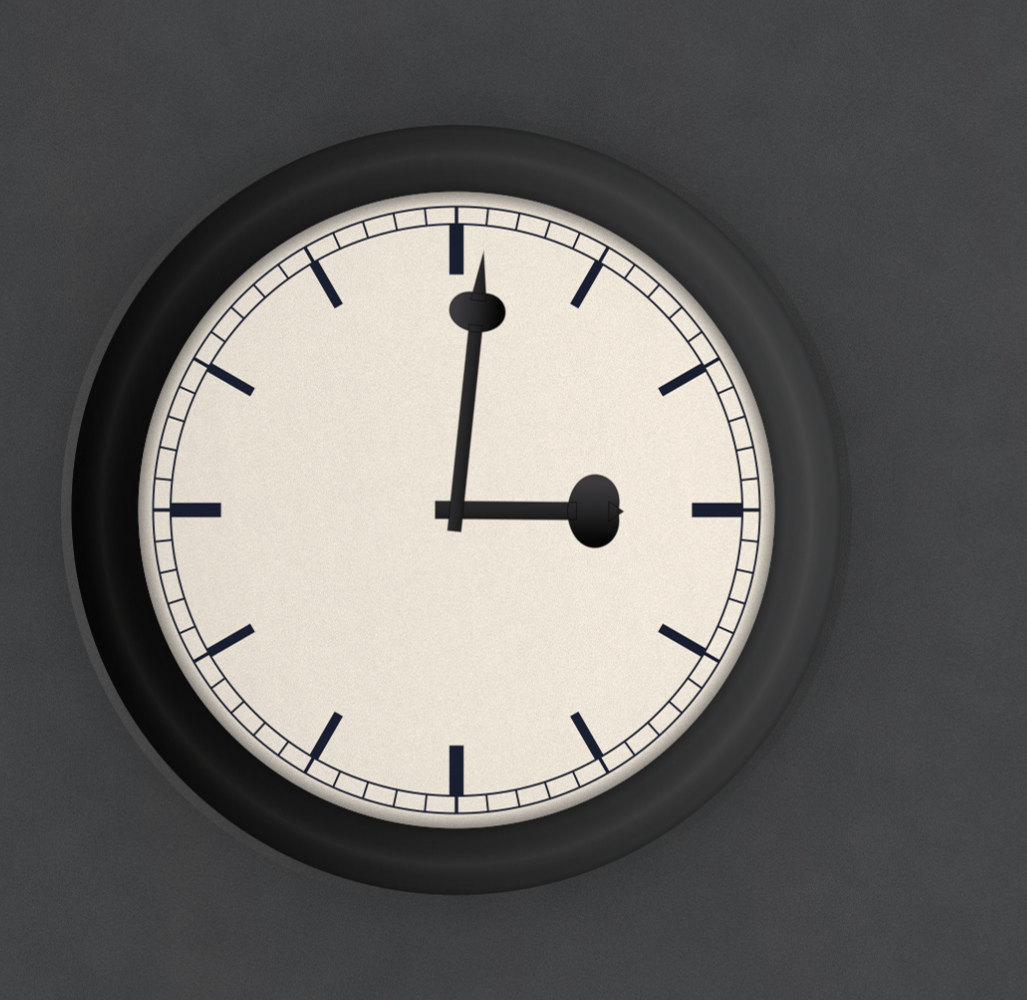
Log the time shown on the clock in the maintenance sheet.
3:01
